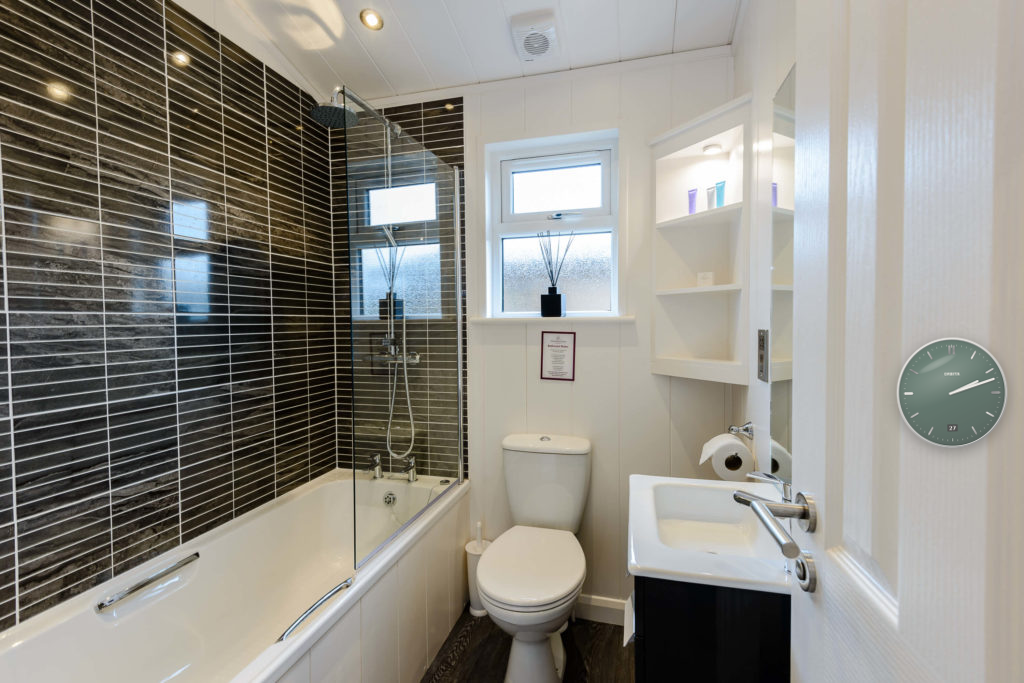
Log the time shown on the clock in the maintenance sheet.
2:12
